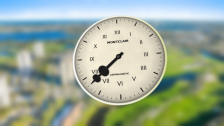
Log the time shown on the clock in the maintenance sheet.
7:38
